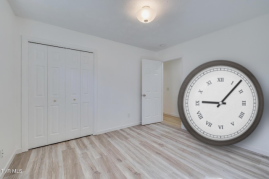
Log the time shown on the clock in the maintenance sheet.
9:07
